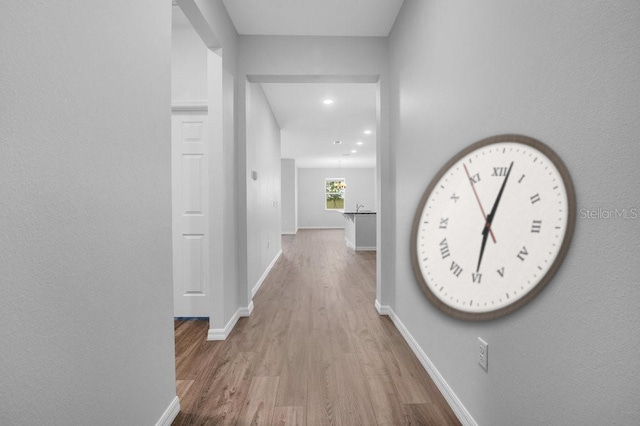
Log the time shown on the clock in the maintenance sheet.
6:01:54
